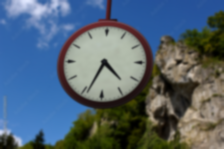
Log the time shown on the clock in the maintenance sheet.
4:34
